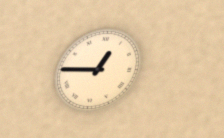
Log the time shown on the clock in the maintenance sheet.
12:45
